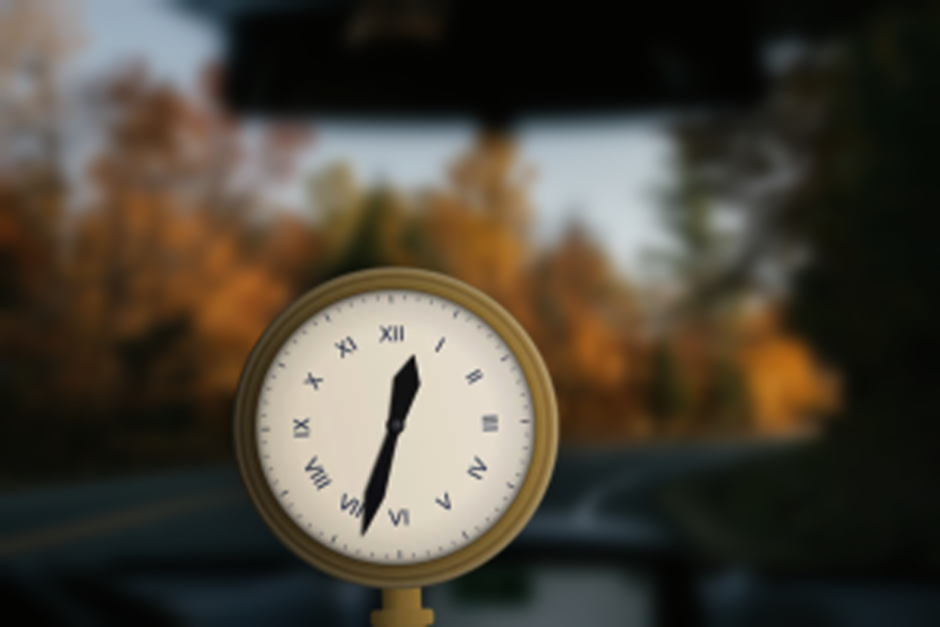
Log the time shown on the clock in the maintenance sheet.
12:33
